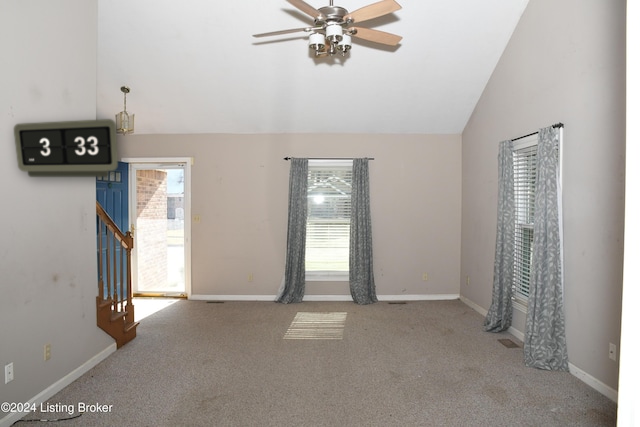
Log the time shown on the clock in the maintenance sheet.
3:33
